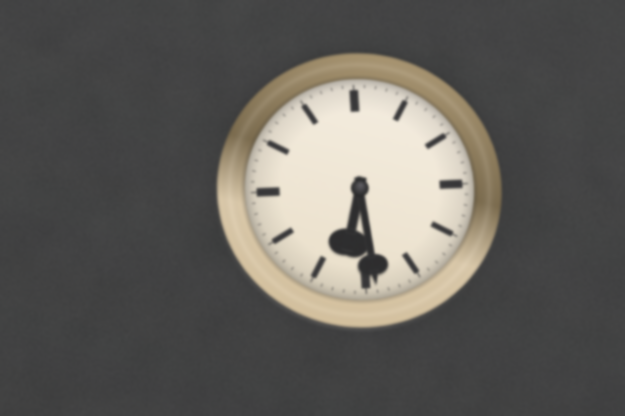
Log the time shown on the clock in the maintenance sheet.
6:29
